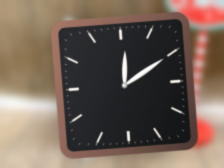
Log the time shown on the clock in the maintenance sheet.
12:10
